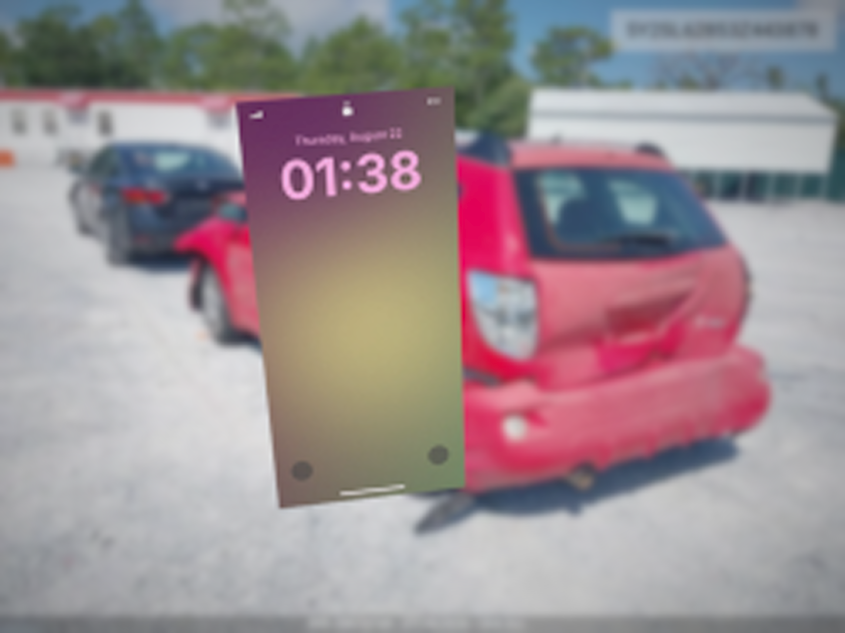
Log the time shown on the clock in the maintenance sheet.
1:38
